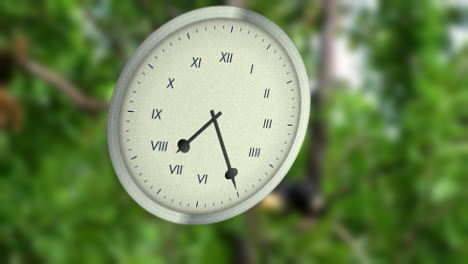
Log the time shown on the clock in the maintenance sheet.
7:25
